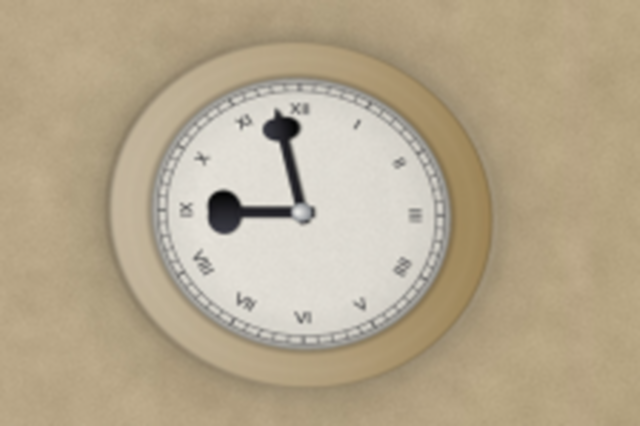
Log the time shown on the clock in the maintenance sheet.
8:58
